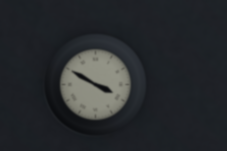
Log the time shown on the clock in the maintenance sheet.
3:50
